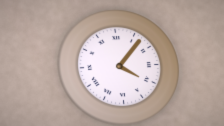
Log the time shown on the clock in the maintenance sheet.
4:07
